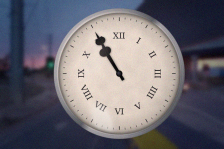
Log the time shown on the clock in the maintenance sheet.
10:55
